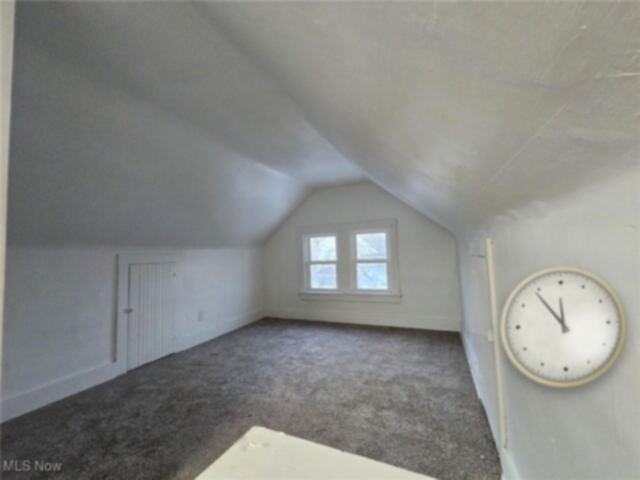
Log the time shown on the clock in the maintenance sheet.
11:54
